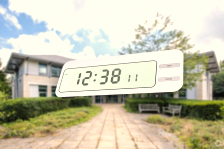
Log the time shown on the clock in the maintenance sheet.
12:38:11
